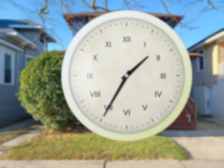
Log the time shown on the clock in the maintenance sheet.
1:35
